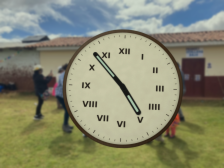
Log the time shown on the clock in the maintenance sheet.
4:53
